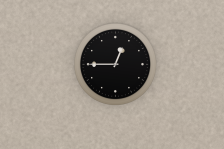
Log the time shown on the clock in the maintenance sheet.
12:45
